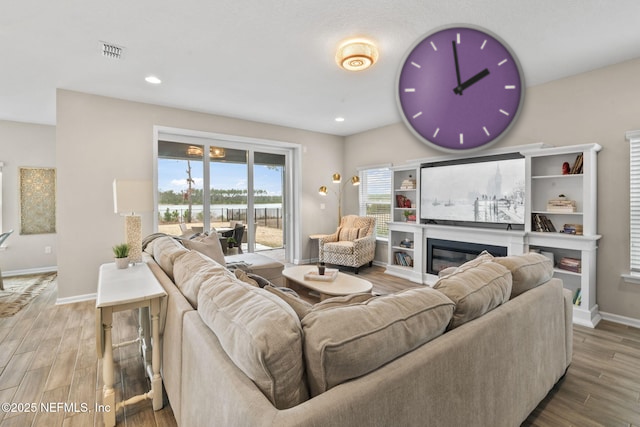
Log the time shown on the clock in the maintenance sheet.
1:59
